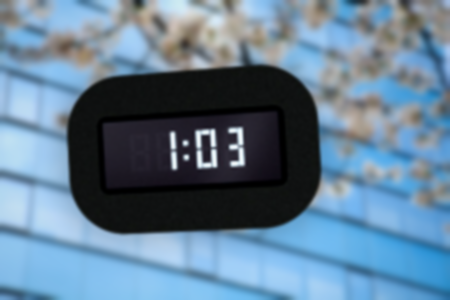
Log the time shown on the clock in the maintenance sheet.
1:03
